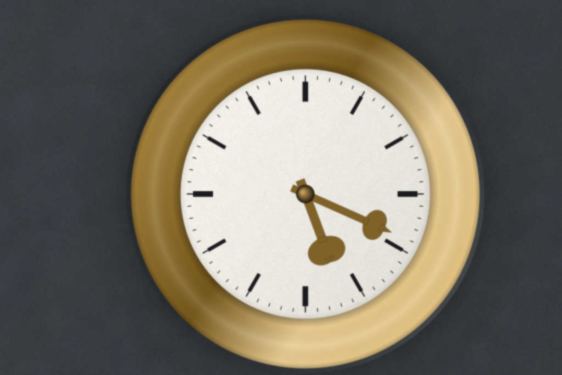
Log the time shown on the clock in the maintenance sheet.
5:19
